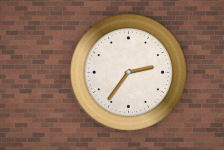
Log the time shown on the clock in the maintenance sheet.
2:36
